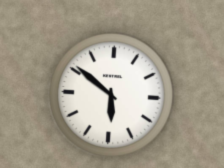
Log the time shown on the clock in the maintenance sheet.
5:51
